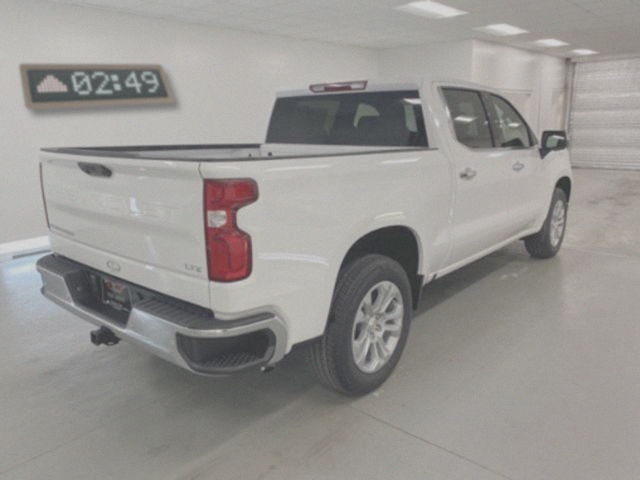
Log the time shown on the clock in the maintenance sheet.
2:49
